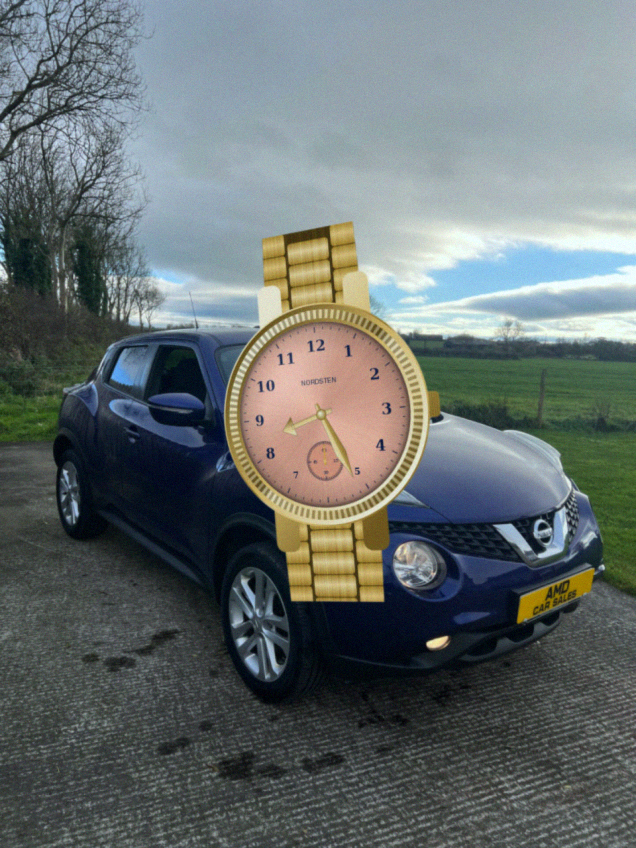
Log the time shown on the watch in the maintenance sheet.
8:26
